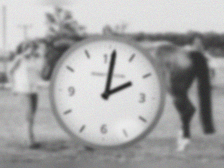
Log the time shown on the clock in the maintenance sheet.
2:01
